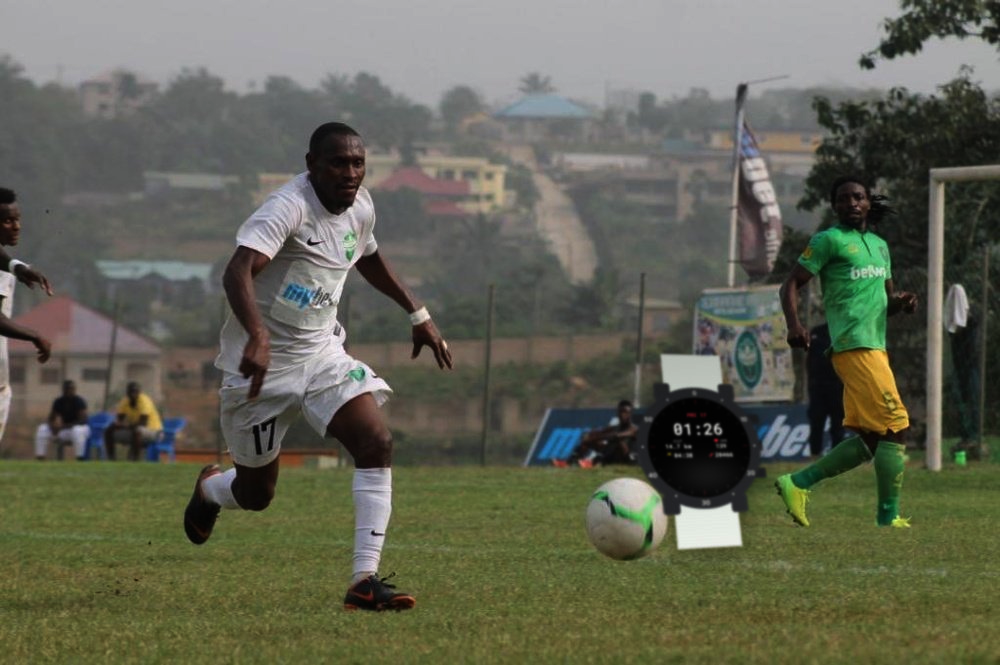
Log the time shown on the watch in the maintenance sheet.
1:26
